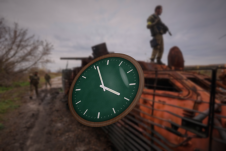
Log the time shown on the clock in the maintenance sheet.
3:56
